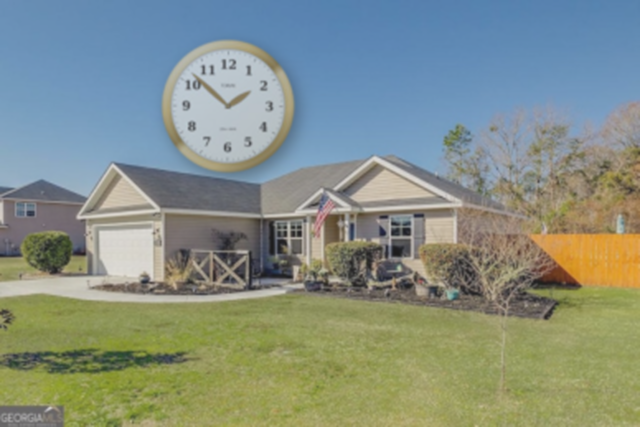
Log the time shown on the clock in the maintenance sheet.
1:52
